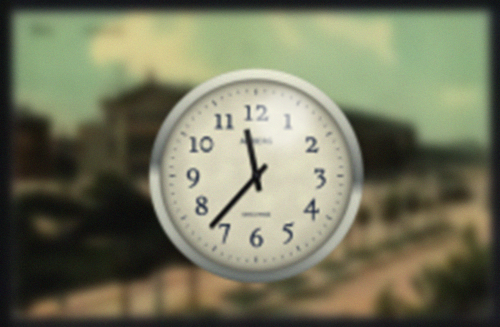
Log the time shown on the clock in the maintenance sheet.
11:37
